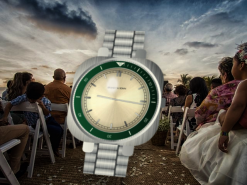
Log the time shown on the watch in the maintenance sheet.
9:16
